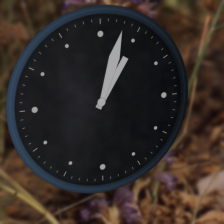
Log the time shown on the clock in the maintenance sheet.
1:03
